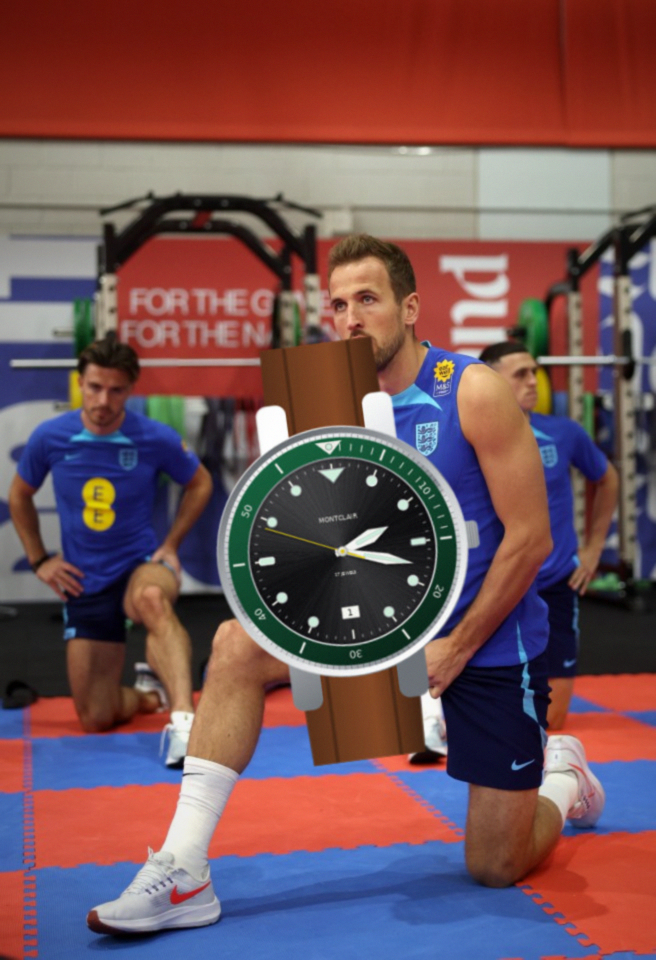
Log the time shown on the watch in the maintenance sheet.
2:17:49
